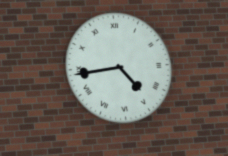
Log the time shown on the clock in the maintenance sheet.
4:44
